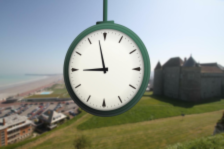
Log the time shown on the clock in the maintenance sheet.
8:58
